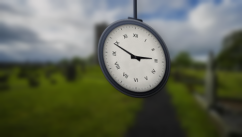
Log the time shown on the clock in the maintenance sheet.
2:49
